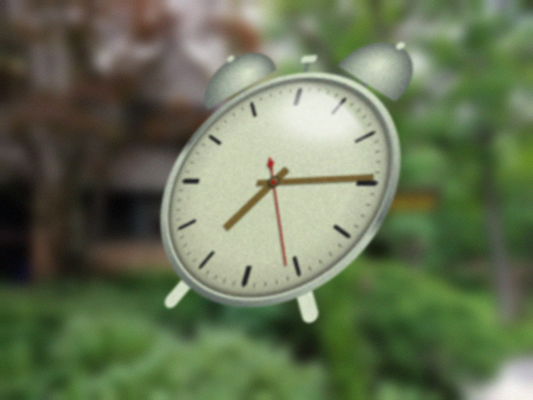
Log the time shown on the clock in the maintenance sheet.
7:14:26
